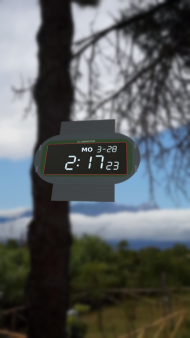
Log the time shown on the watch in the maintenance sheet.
2:17:23
